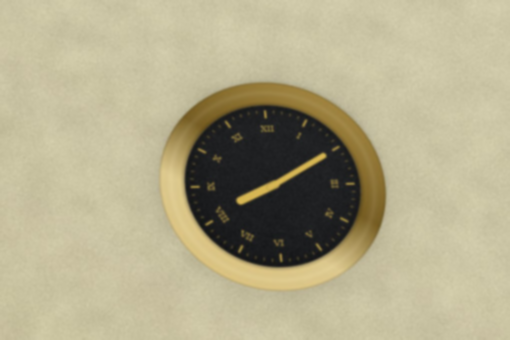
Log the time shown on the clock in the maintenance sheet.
8:10
